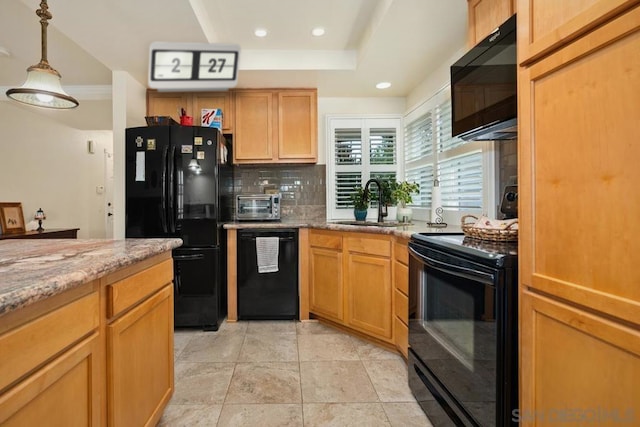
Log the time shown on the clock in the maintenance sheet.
2:27
